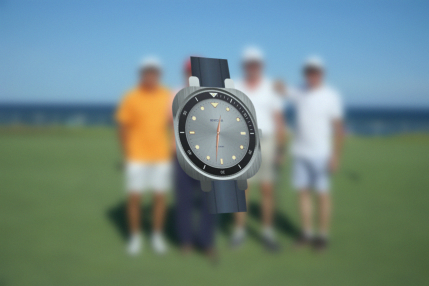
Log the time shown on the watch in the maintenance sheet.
12:32
